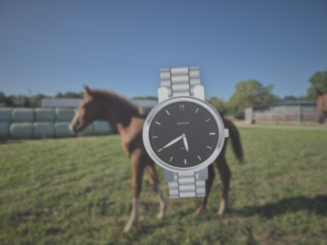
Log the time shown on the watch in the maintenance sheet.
5:40
